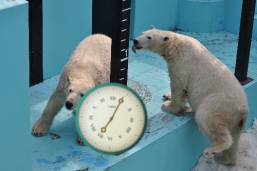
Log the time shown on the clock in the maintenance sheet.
7:04
